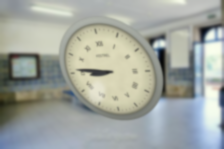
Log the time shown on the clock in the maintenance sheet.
8:46
